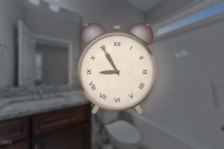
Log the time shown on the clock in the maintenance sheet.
8:55
